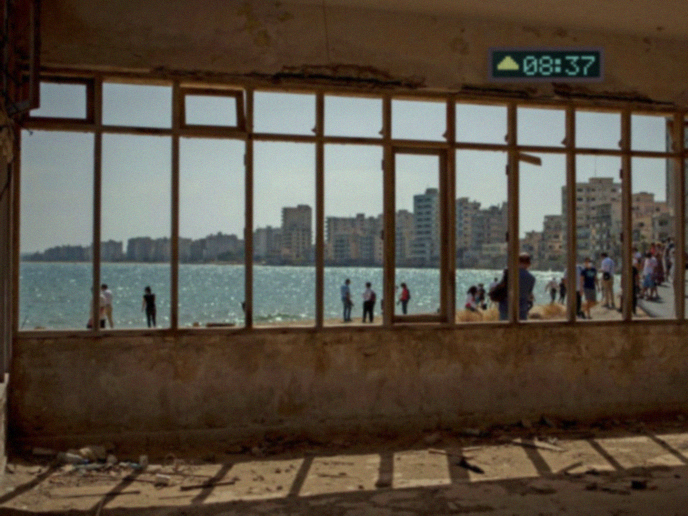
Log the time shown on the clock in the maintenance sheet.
8:37
